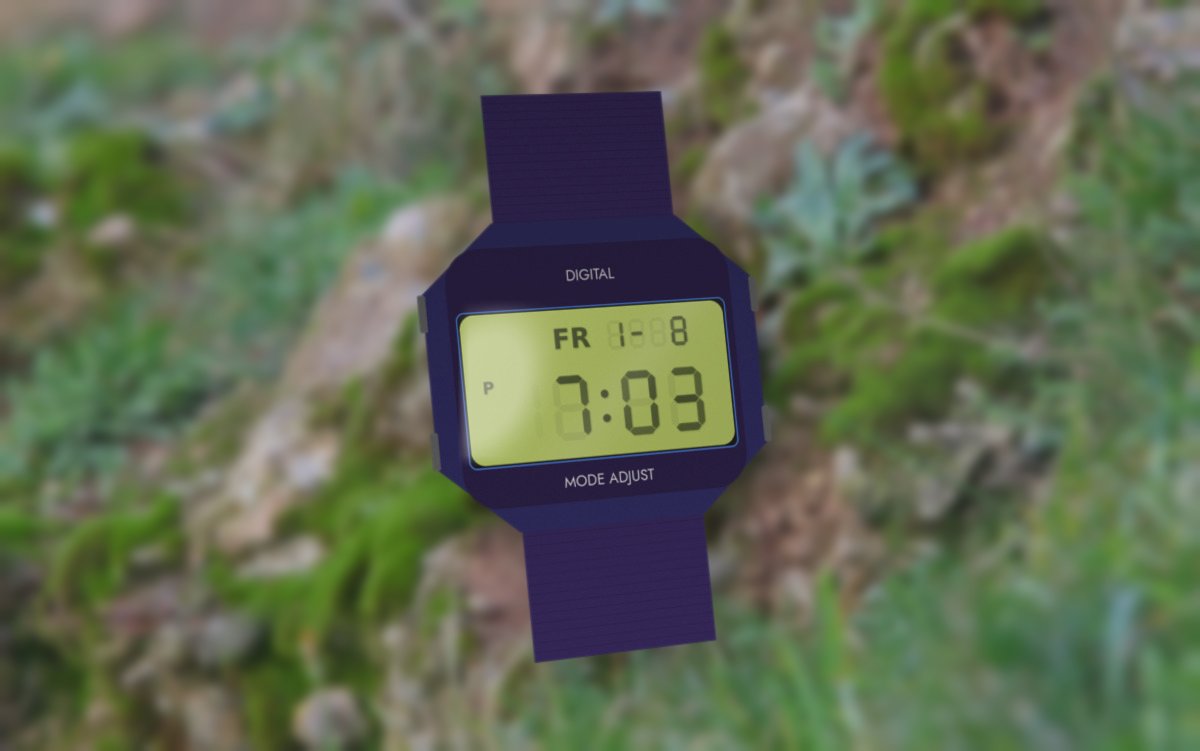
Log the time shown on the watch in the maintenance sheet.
7:03
